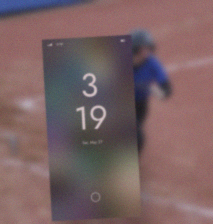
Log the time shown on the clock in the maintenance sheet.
3:19
